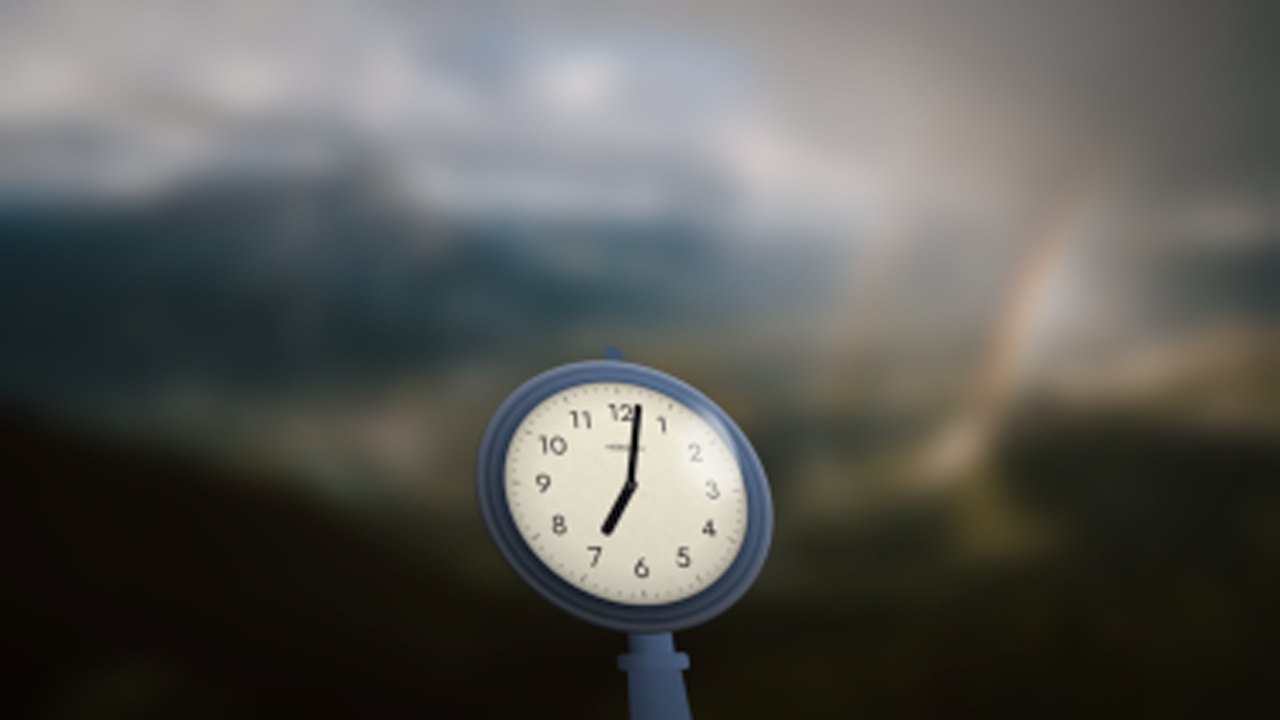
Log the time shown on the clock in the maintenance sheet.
7:02
